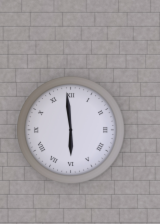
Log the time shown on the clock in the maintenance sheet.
5:59
